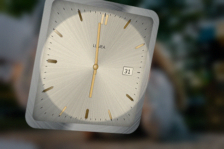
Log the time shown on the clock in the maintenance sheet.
5:59
